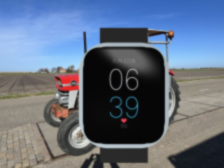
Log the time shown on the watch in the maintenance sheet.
6:39
